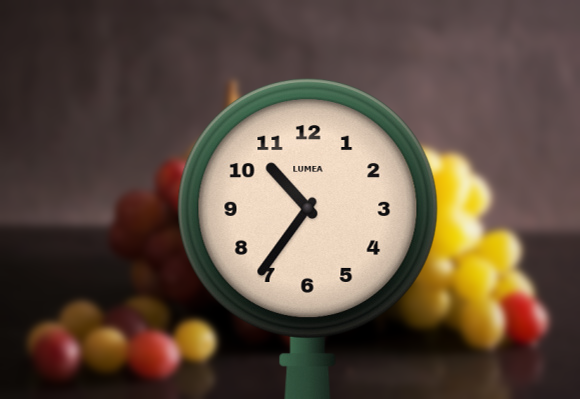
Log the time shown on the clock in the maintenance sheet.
10:36
